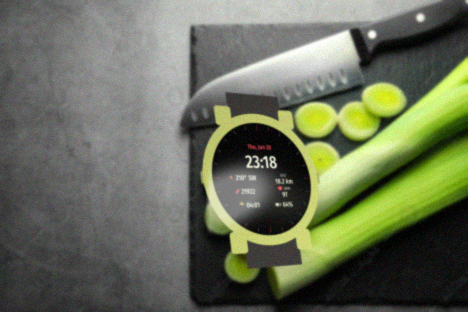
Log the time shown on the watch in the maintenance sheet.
23:18
